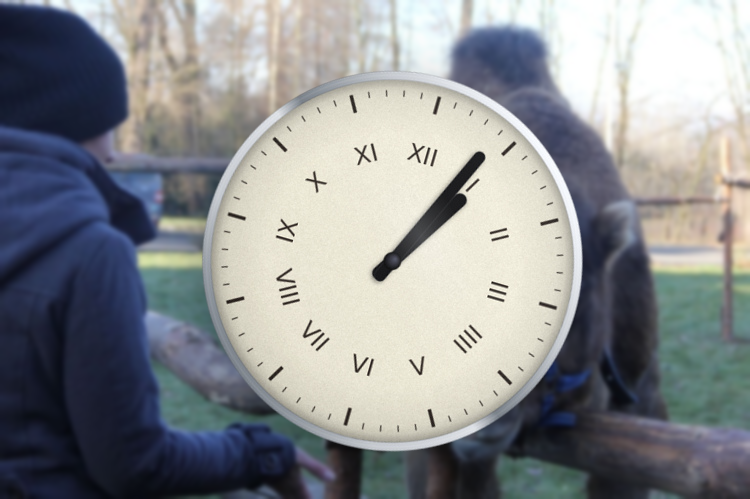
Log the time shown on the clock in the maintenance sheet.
1:04
